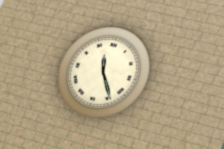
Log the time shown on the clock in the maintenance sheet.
11:24
